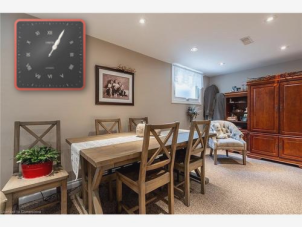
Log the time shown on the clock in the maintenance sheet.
1:05
